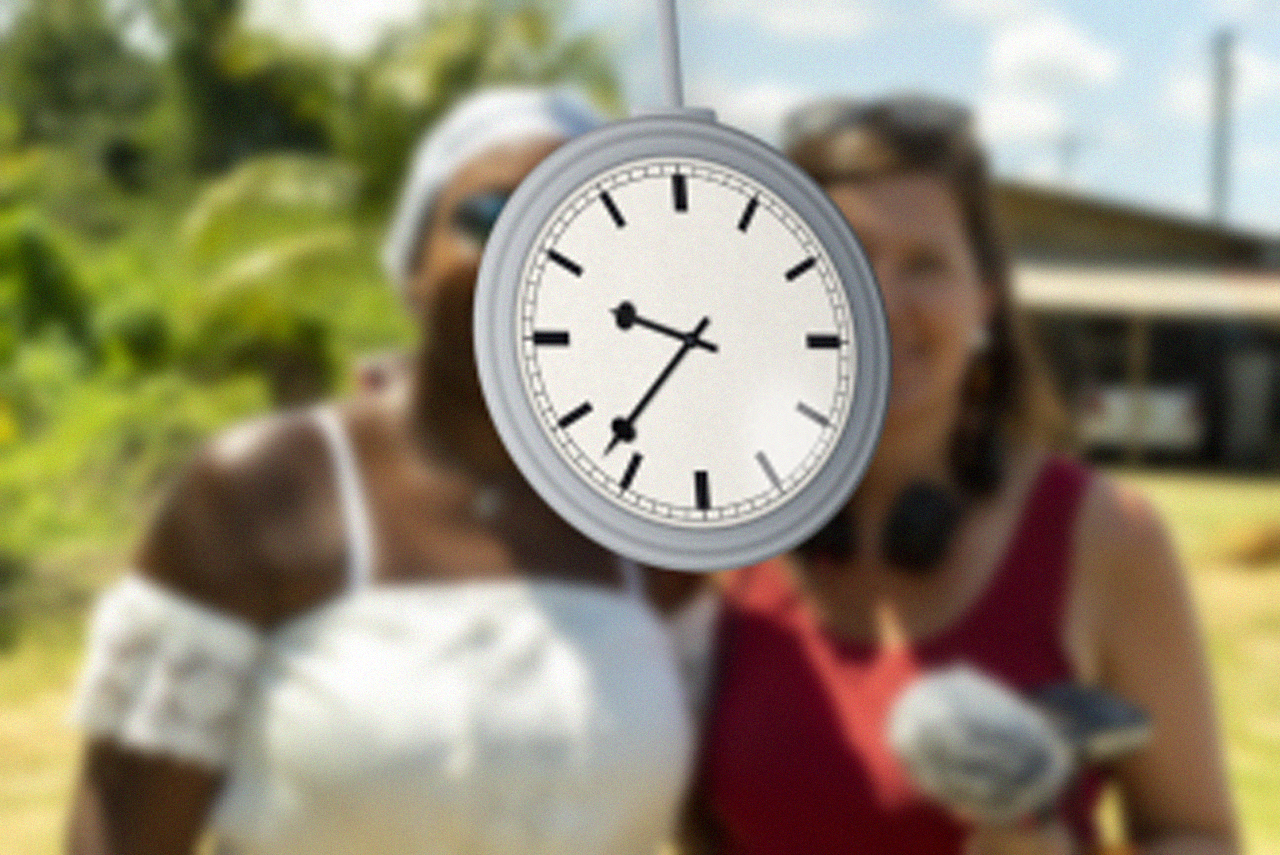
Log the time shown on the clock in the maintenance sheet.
9:37
